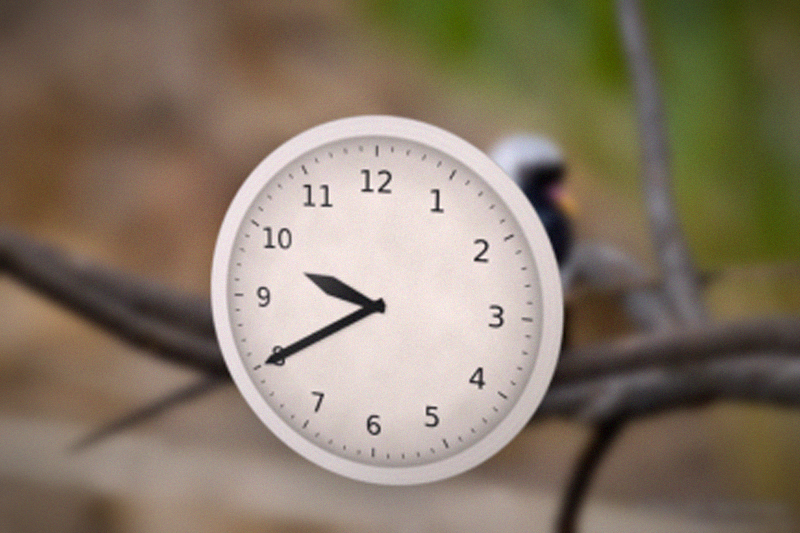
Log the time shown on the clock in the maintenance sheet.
9:40
